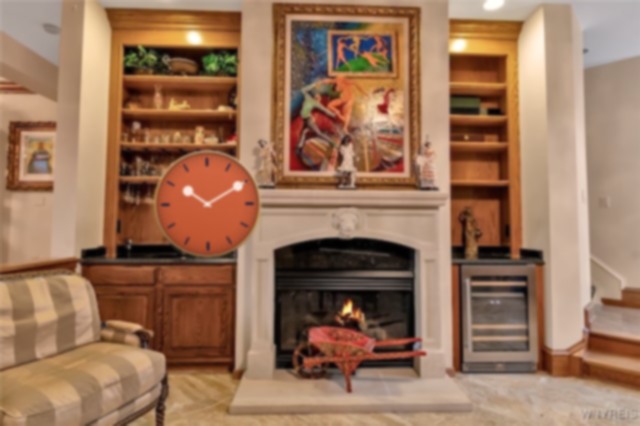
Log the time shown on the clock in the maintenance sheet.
10:10
